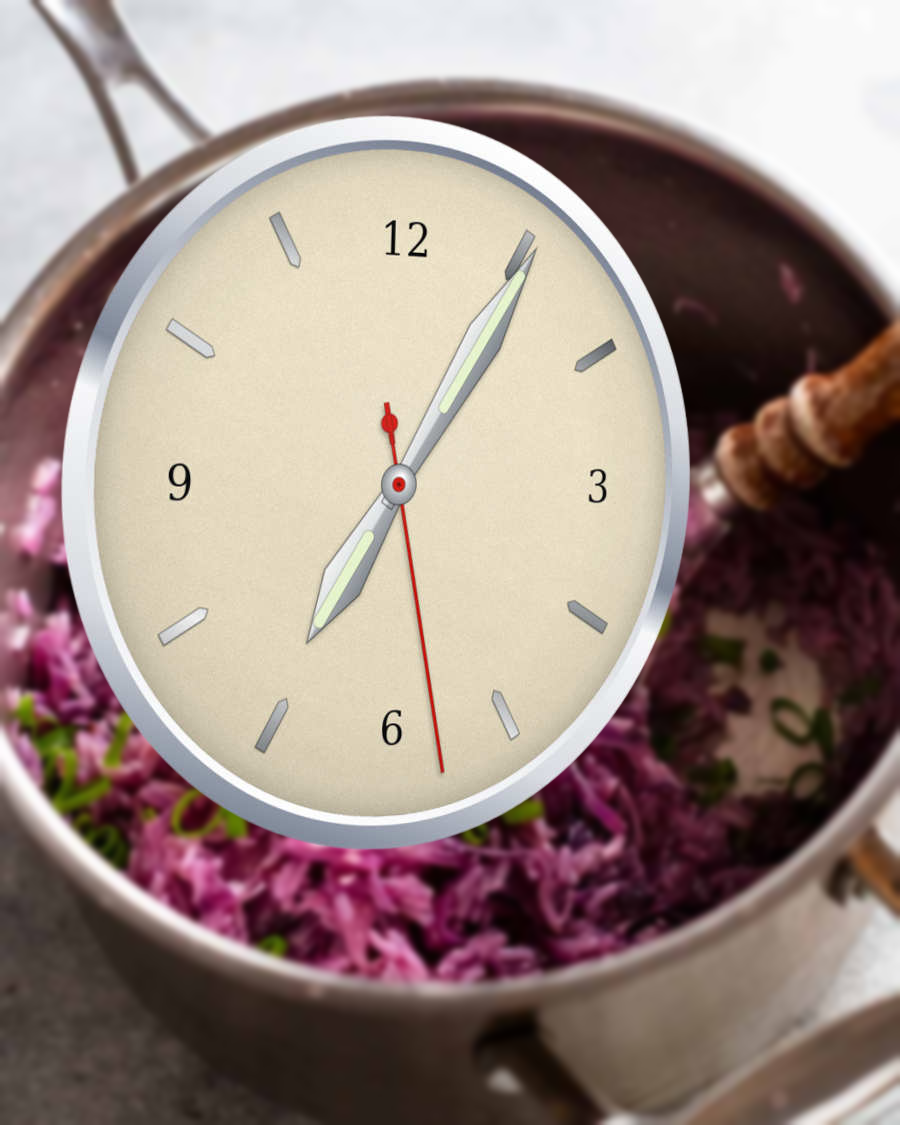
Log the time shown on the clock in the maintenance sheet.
7:05:28
